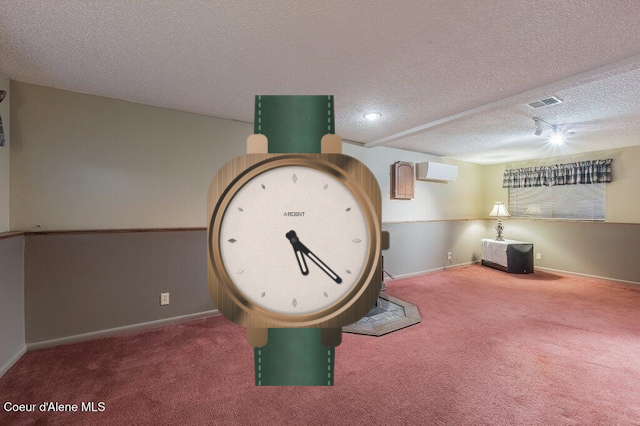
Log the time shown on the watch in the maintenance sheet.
5:22
